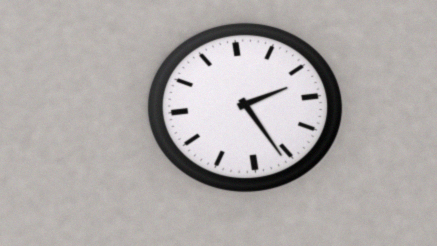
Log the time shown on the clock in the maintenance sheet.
2:26
